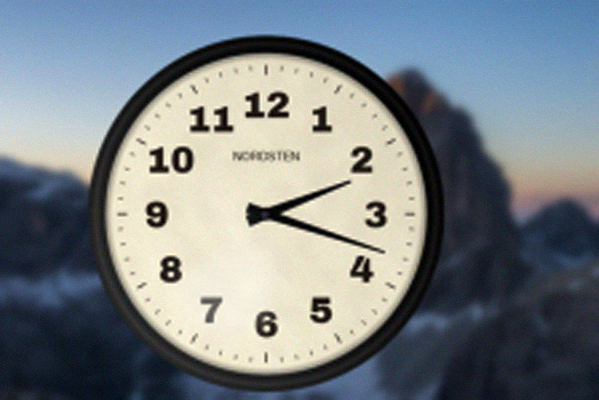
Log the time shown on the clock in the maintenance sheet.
2:18
